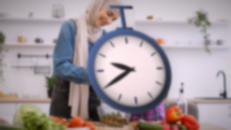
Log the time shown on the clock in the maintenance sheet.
9:40
